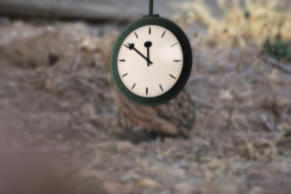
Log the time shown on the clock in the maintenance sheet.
11:51
